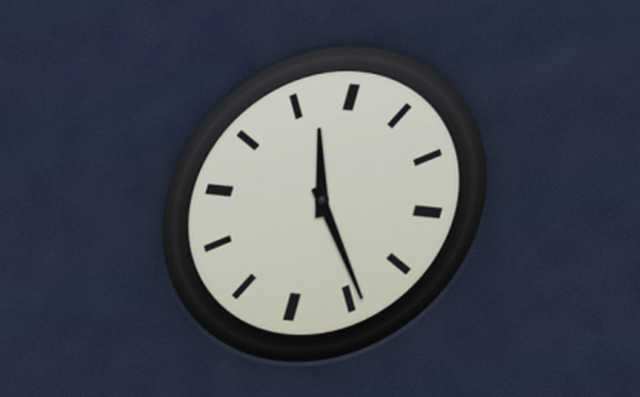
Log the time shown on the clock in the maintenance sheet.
11:24
